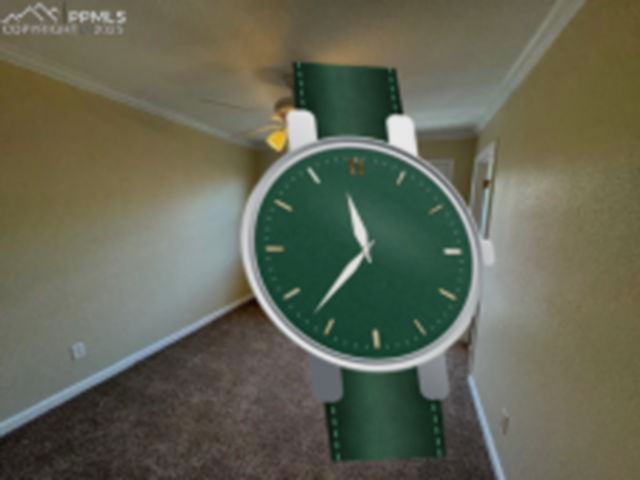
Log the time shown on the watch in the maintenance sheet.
11:37
